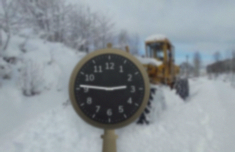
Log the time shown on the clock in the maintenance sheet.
2:46
